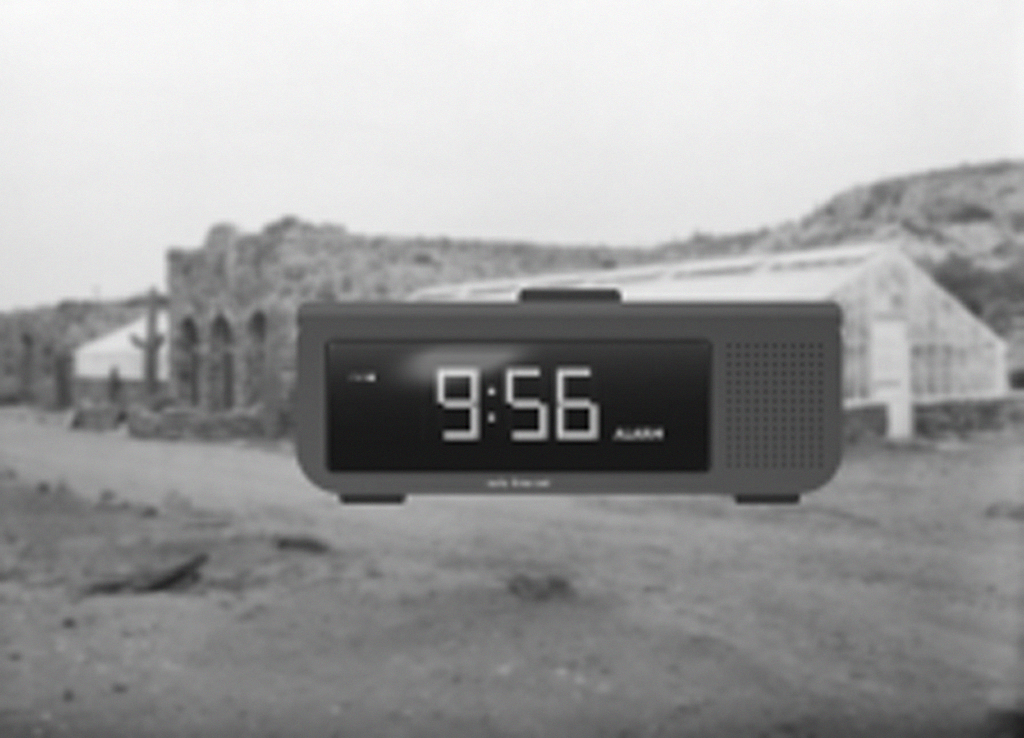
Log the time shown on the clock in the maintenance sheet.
9:56
